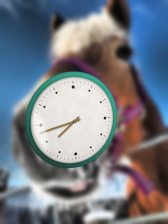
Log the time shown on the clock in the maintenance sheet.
7:43
